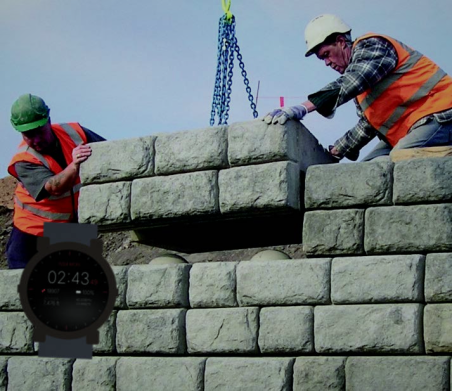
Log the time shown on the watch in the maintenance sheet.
2:43
